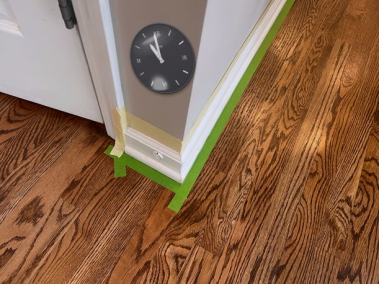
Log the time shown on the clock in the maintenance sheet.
10:59
